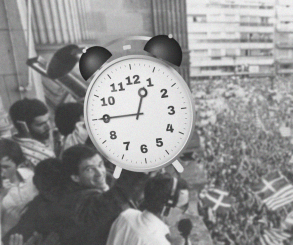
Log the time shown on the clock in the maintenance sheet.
12:45
